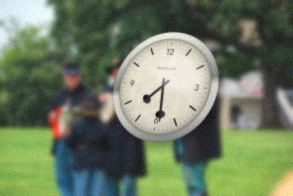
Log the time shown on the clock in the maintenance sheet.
7:29
